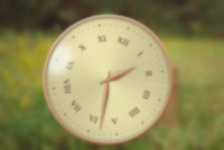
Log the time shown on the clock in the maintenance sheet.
1:28
